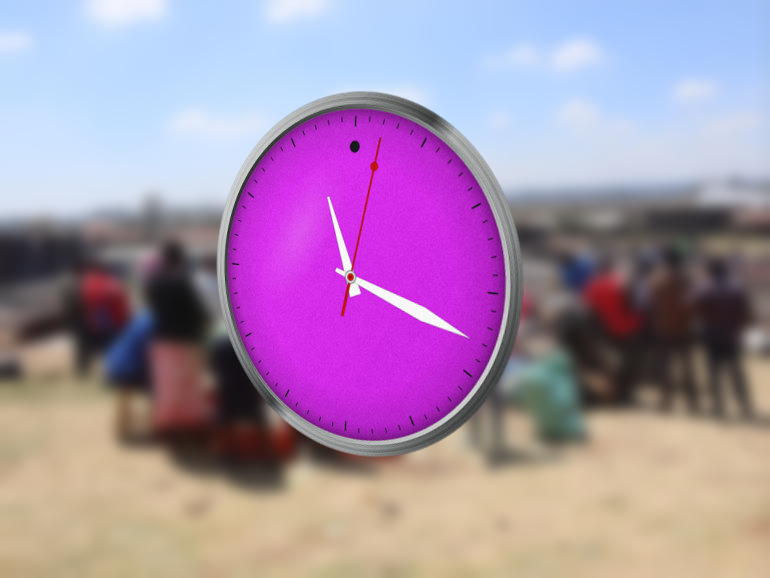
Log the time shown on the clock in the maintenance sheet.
11:18:02
